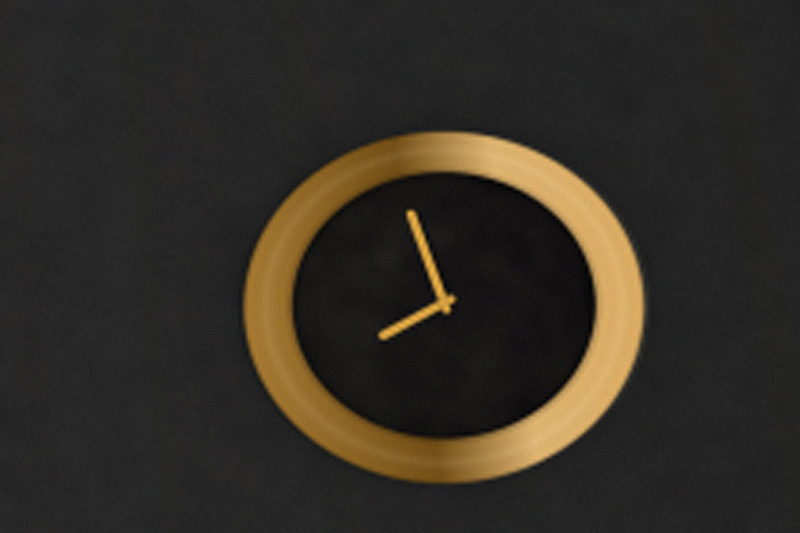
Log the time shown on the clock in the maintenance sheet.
7:57
